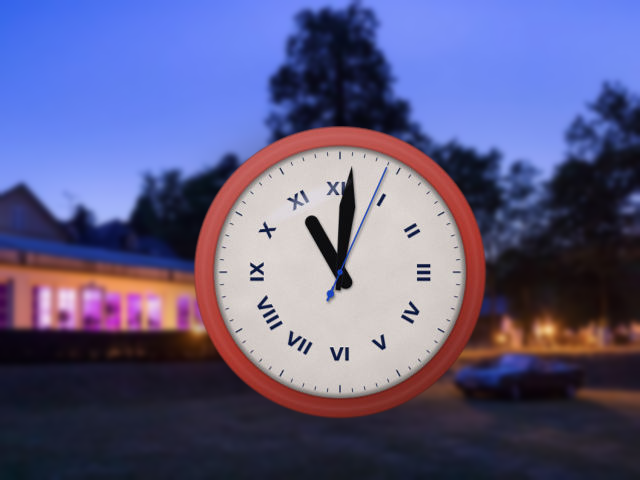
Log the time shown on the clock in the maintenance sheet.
11:01:04
